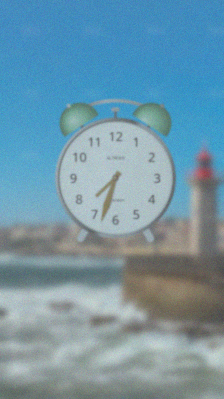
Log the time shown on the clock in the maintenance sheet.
7:33
